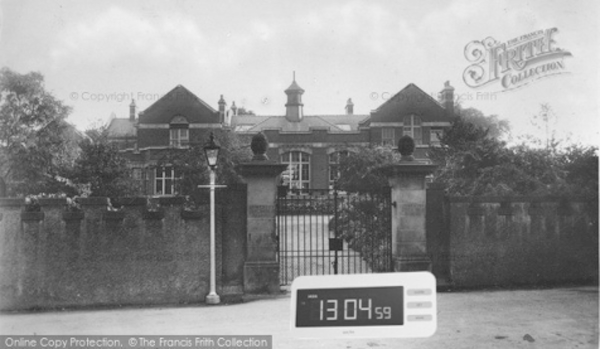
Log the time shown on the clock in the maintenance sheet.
13:04:59
